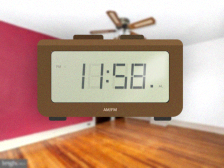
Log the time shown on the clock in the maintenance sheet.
11:58
